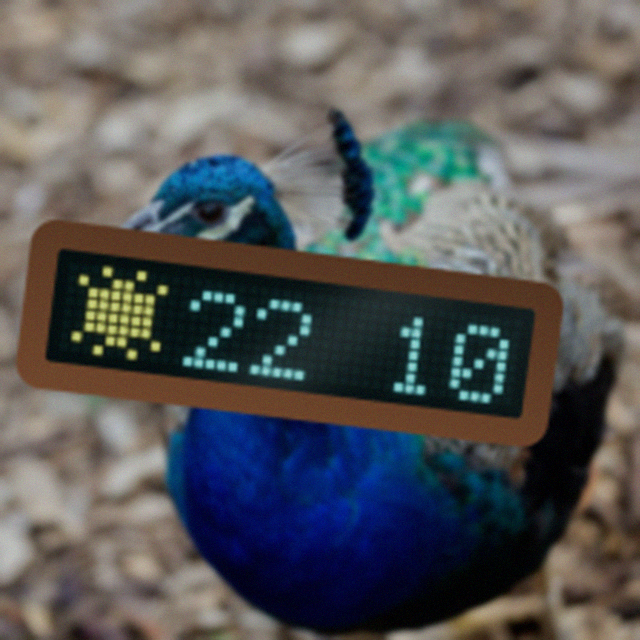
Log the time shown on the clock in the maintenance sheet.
22:10
